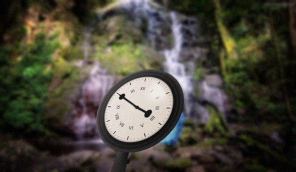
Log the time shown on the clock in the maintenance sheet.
3:50
